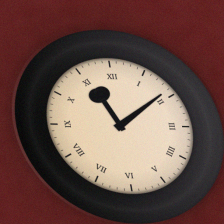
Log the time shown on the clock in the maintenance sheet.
11:09
